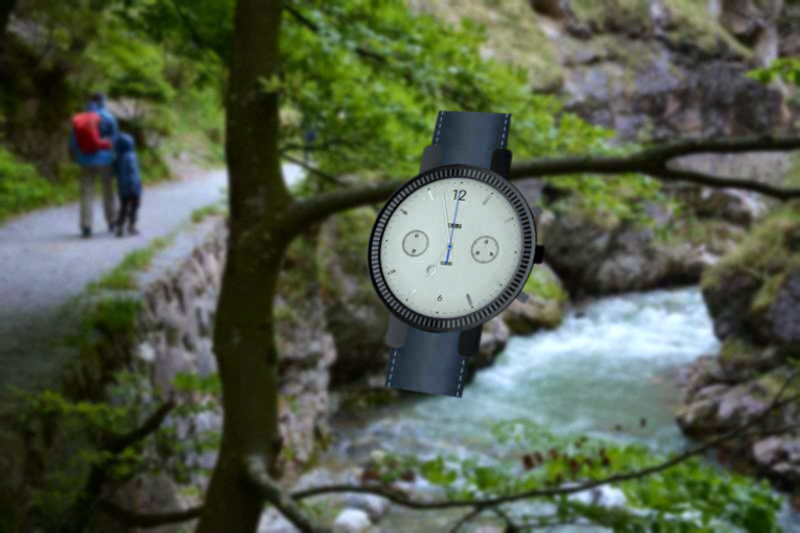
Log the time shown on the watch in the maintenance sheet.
6:57
